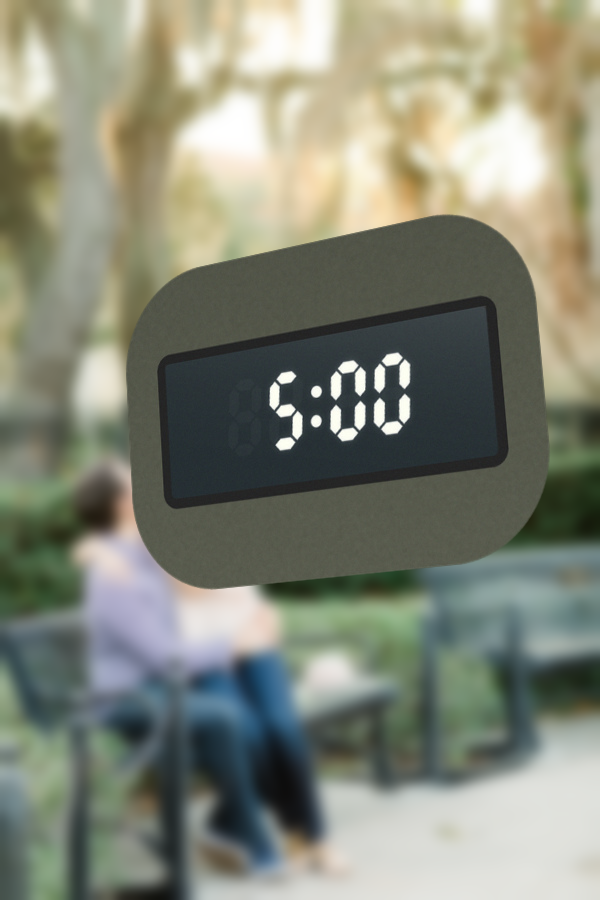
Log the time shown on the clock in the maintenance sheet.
5:00
